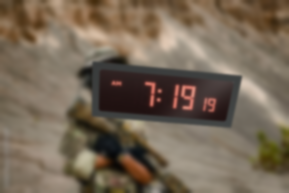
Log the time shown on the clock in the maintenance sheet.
7:19:19
